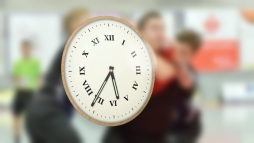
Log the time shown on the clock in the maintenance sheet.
5:36
